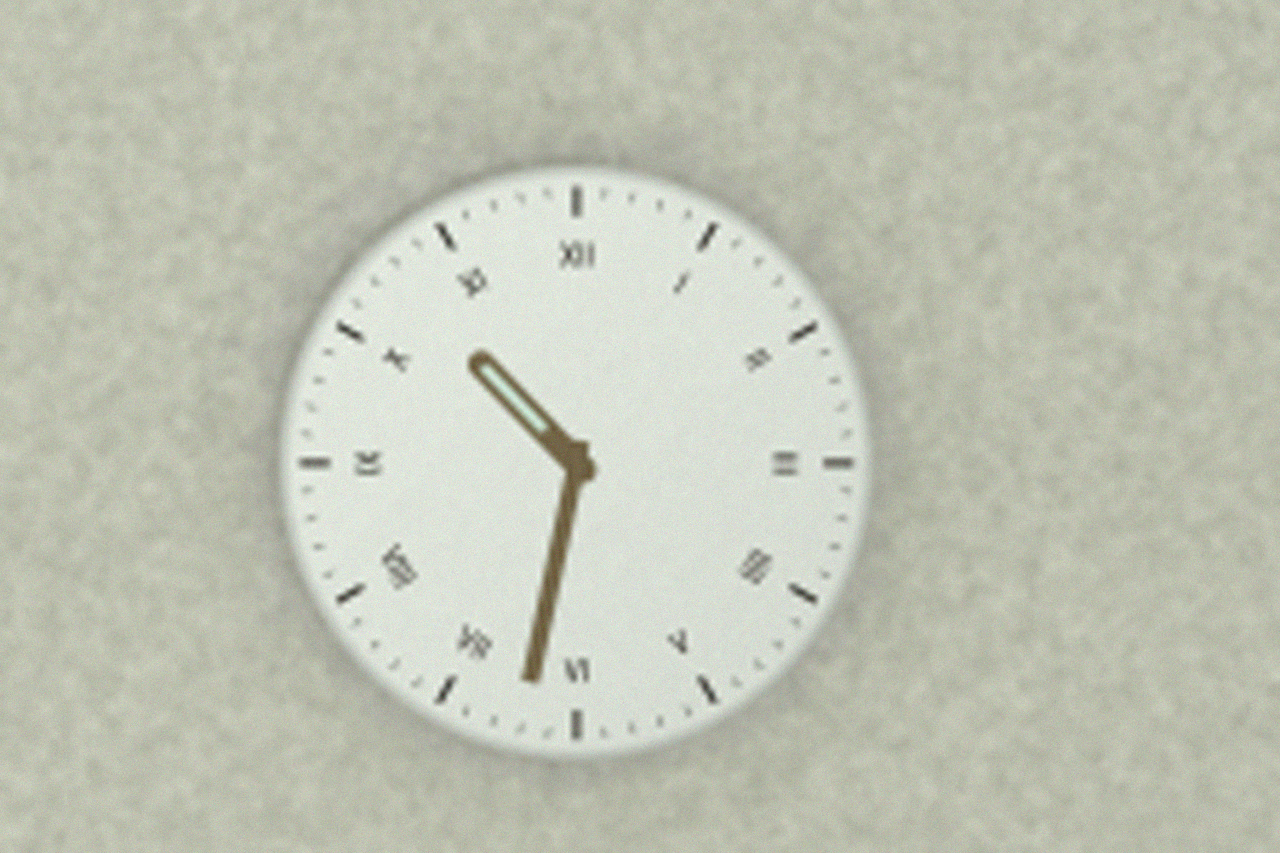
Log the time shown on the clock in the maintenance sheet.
10:32
